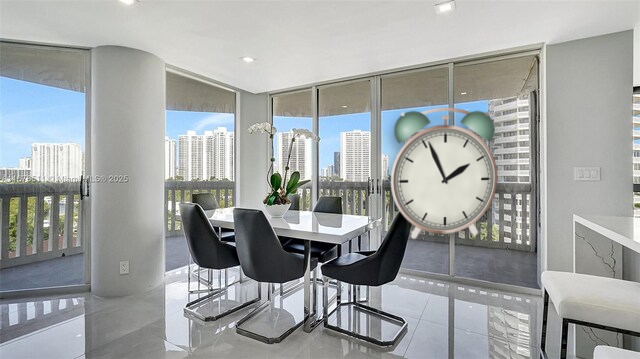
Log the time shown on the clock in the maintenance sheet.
1:56
